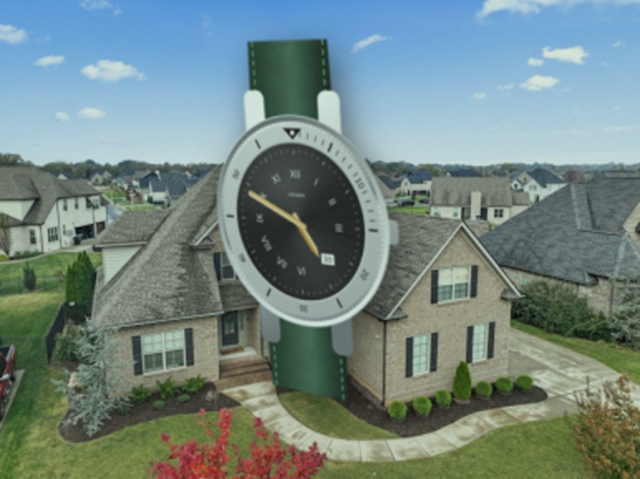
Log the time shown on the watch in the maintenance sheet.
4:49
